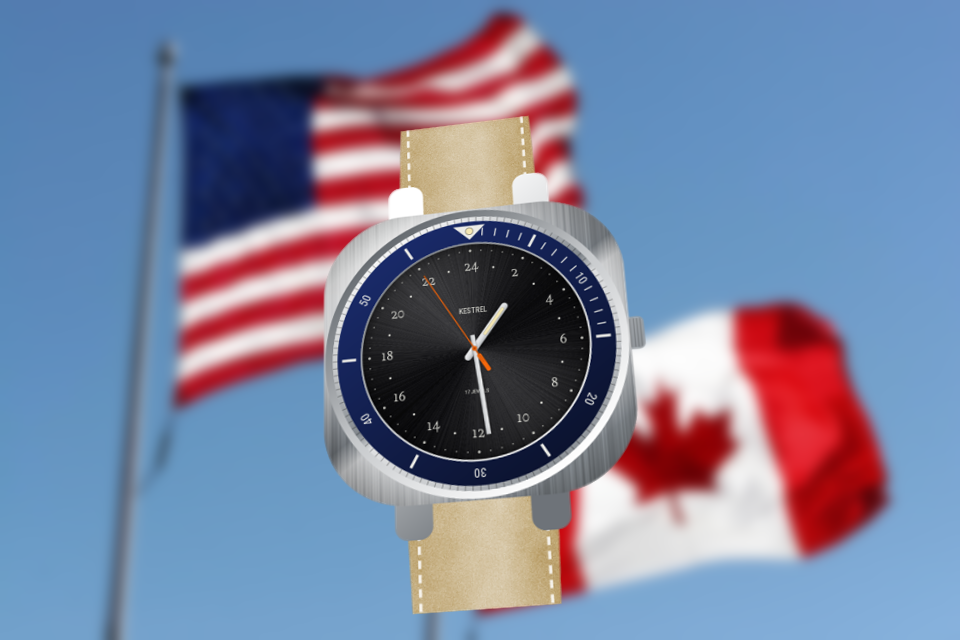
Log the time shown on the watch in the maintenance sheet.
2:28:55
